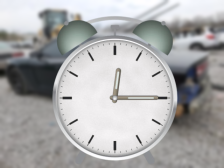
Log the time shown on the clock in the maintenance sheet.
12:15
